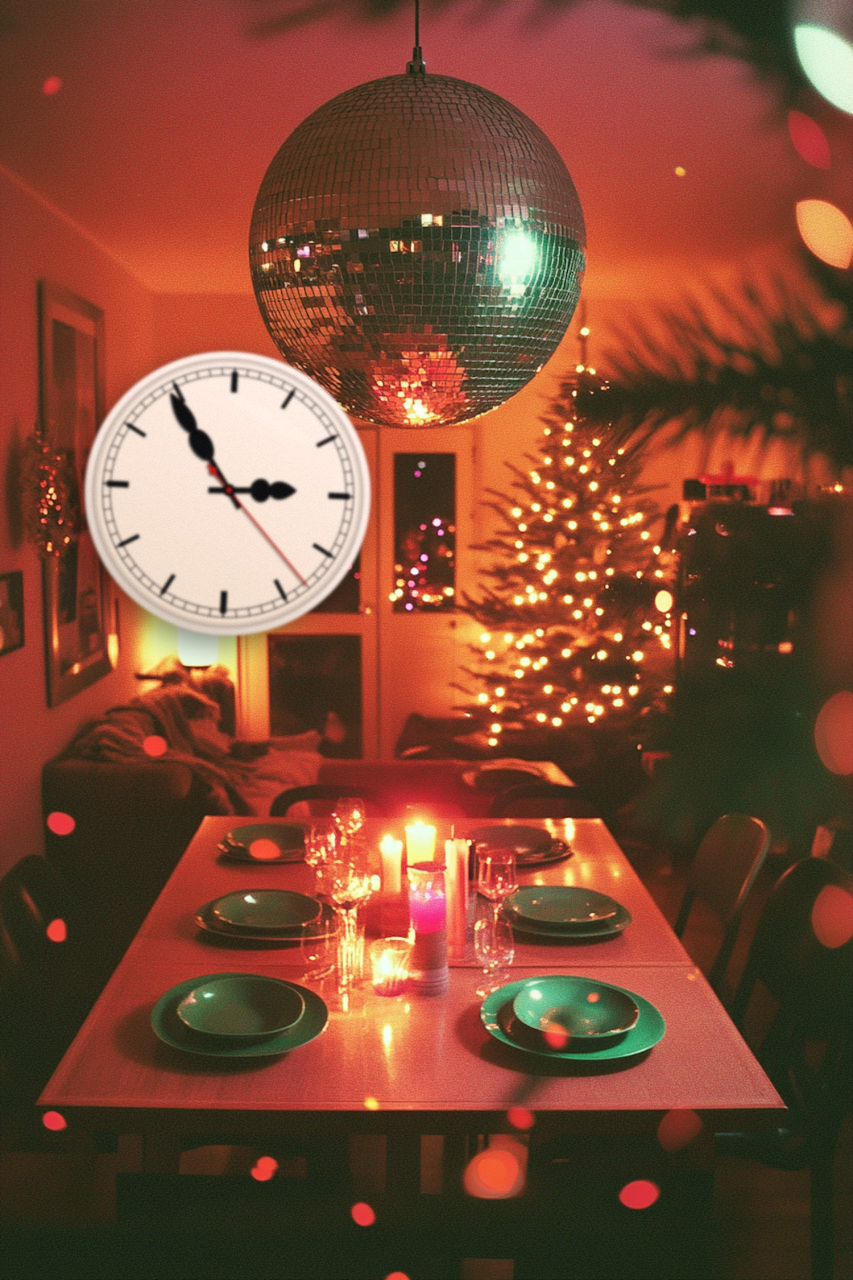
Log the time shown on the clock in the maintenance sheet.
2:54:23
